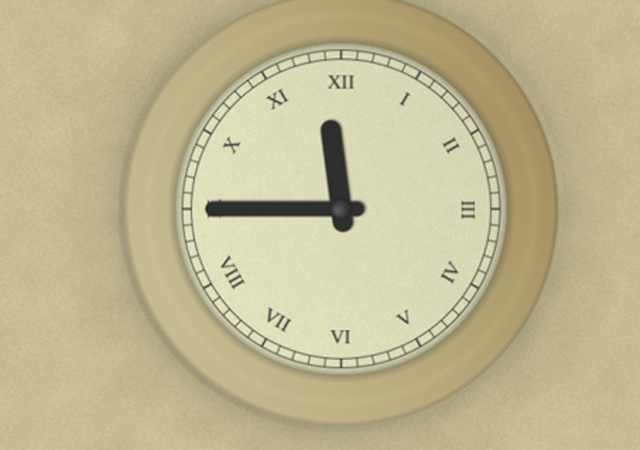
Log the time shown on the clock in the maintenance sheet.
11:45
